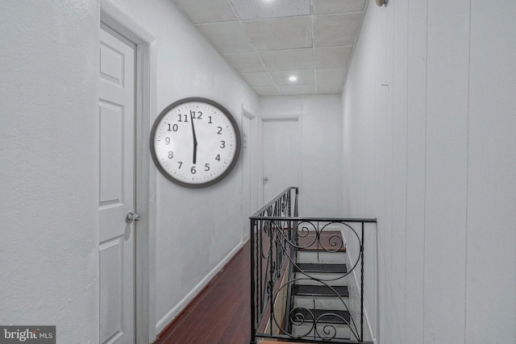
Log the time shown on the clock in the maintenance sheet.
5:58
